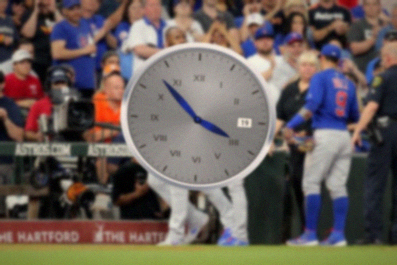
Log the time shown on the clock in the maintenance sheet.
3:53
